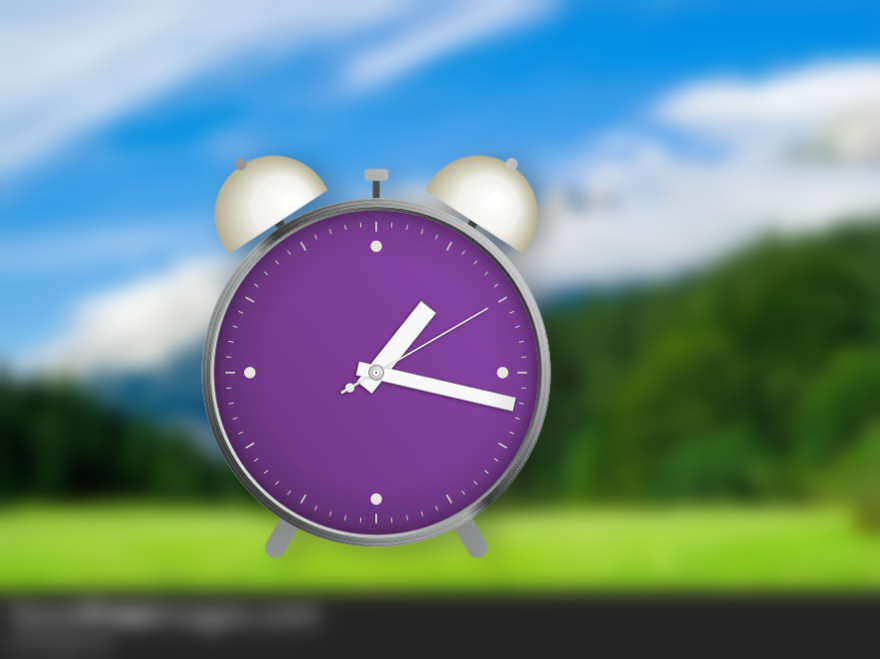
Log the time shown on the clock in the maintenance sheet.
1:17:10
